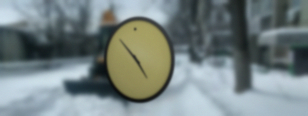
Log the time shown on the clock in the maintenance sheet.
4:53
